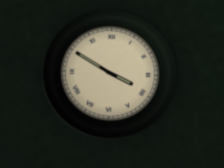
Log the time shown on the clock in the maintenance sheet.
3:50
